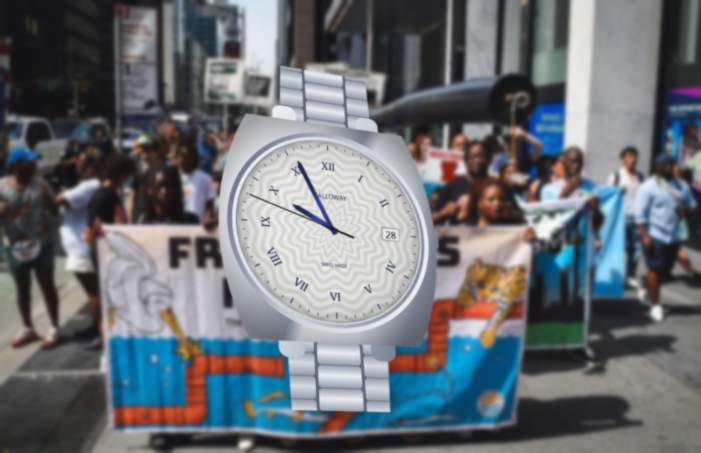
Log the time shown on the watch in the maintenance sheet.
9:55:48
